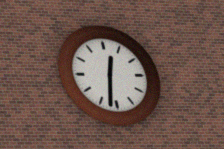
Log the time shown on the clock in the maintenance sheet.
12:32
